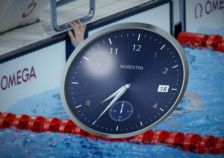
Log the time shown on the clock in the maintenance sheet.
7:35
